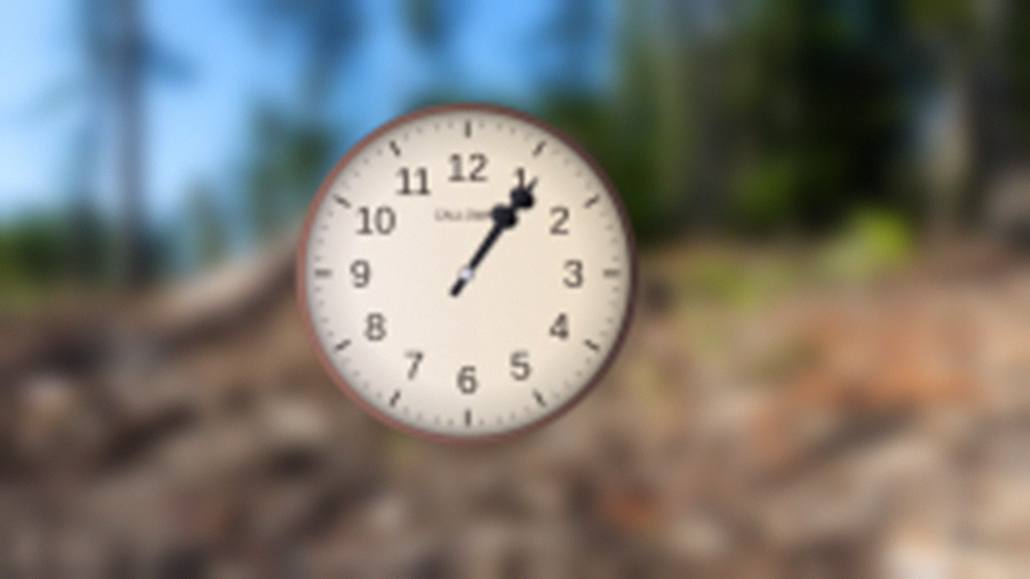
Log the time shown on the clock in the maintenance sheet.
1:06
